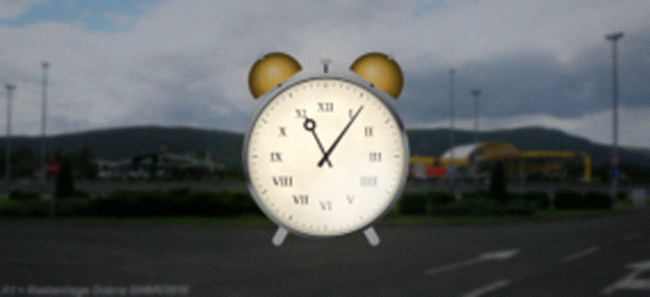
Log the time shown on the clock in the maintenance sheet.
11:06
